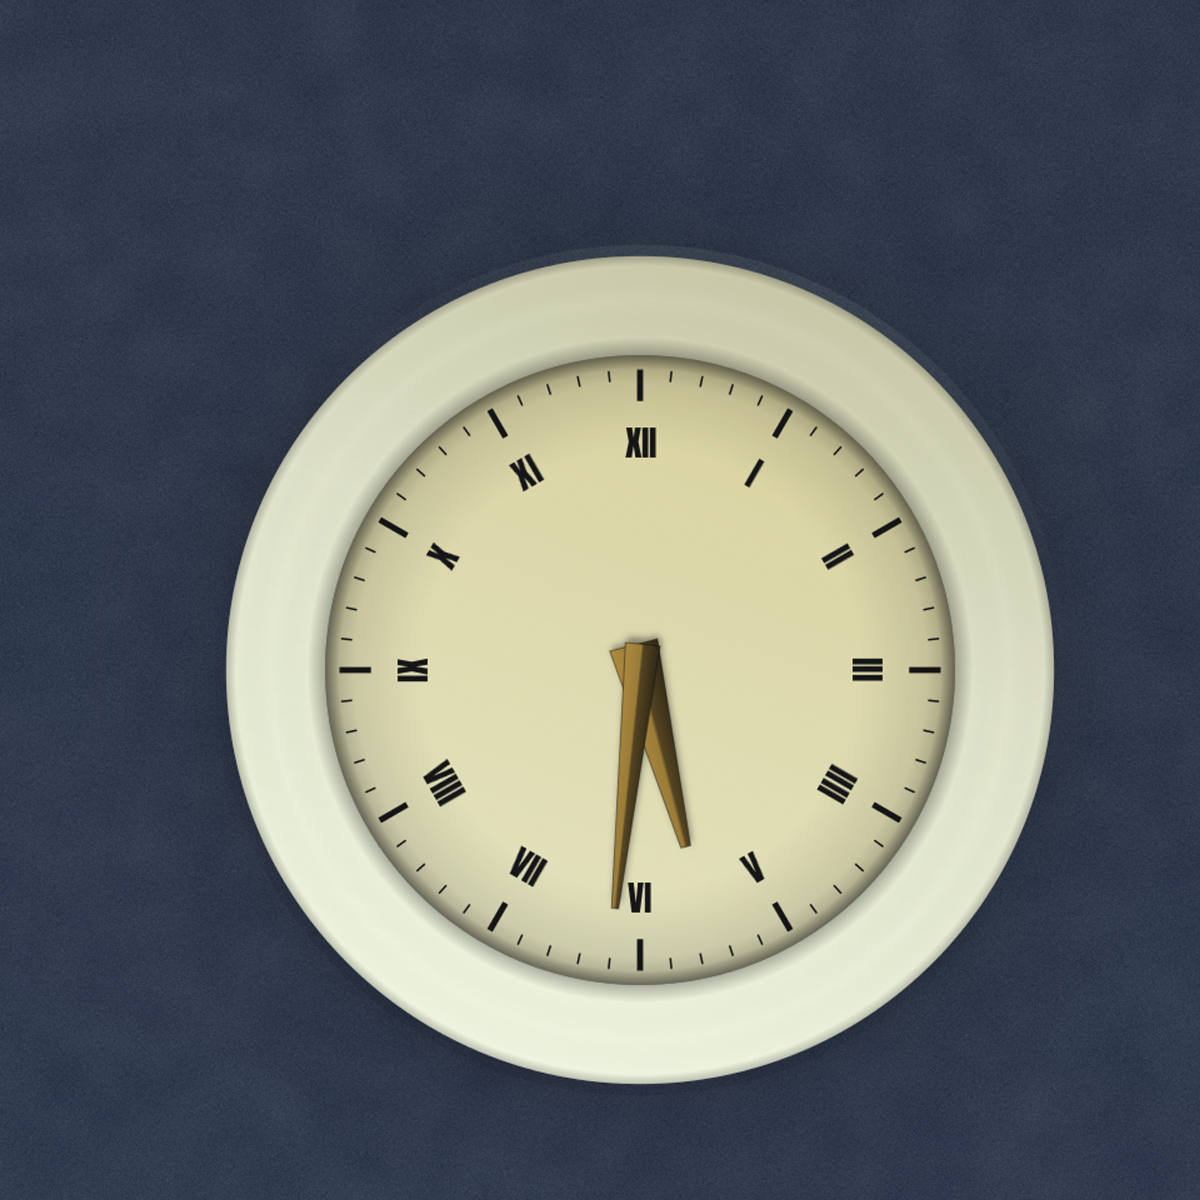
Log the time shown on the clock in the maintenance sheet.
5:31
